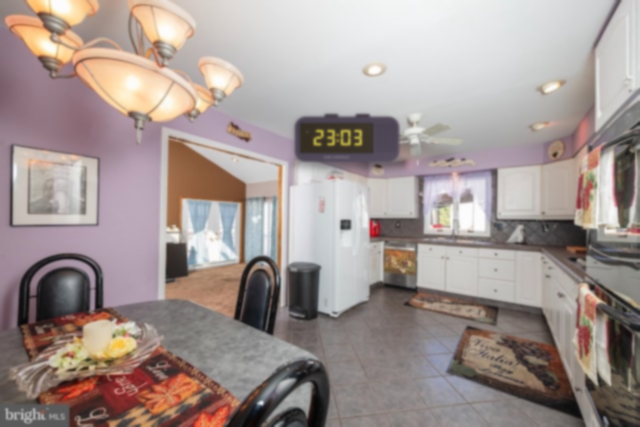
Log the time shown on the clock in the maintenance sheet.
23:03
